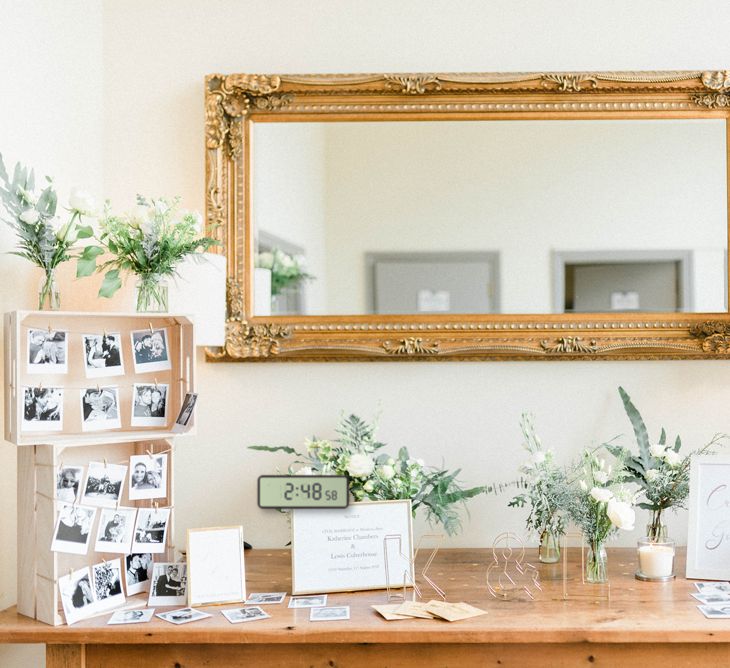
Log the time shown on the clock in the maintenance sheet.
2:48:58
